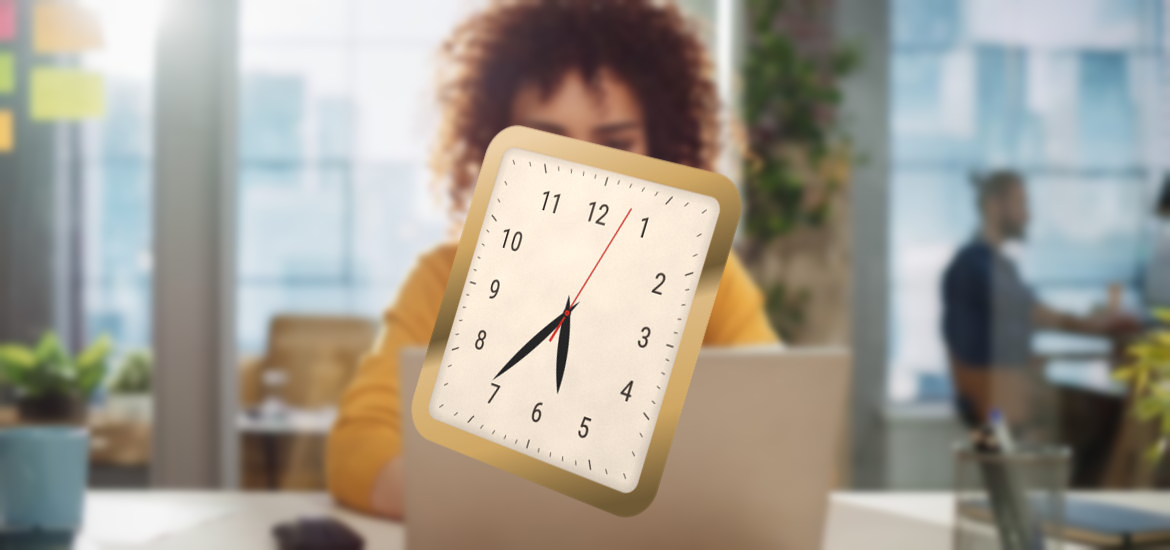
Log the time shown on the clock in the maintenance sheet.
5:36:03
